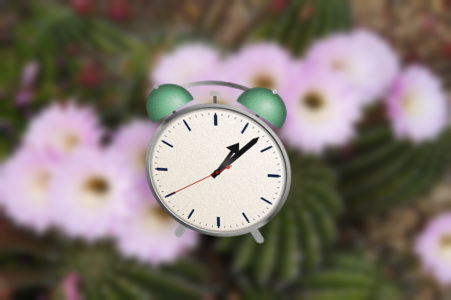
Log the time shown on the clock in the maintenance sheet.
1:07:40
